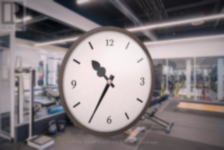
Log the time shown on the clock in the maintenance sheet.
10:35
